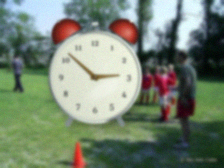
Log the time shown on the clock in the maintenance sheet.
2:52
